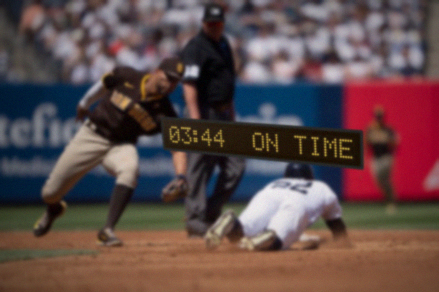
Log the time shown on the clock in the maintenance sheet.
3:44
